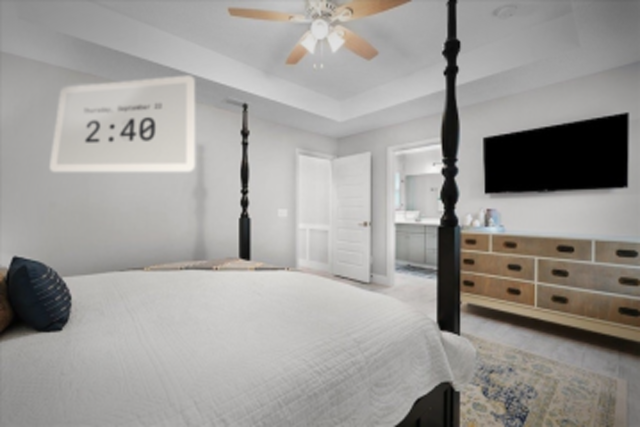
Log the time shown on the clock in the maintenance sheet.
2:40
